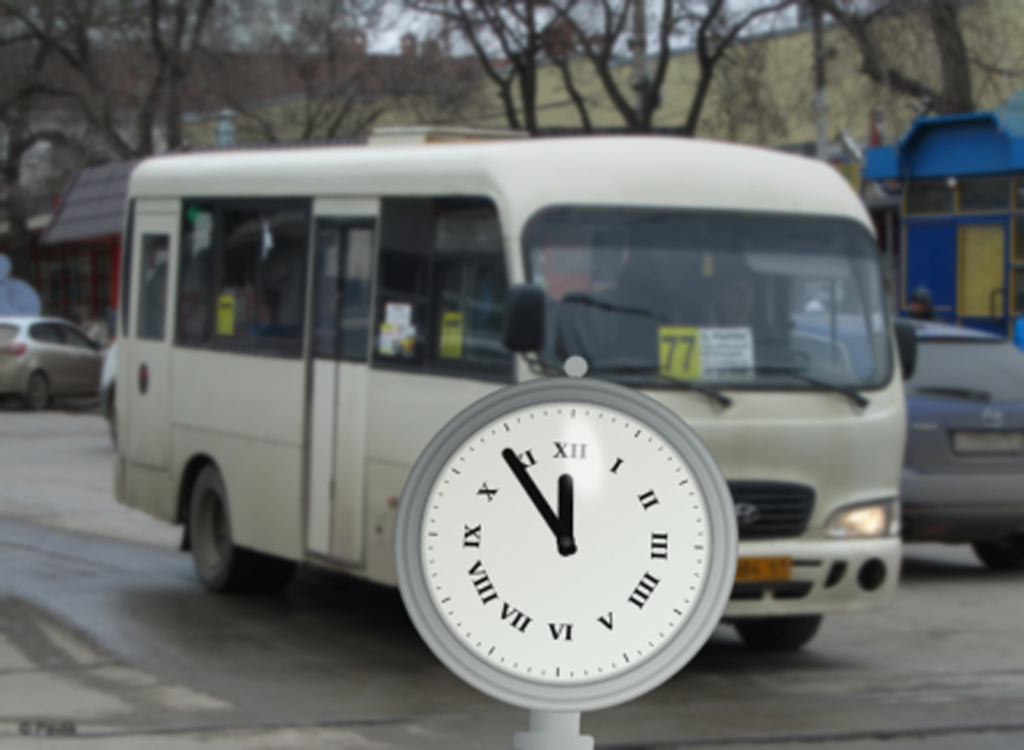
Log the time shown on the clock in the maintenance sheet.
11:54
